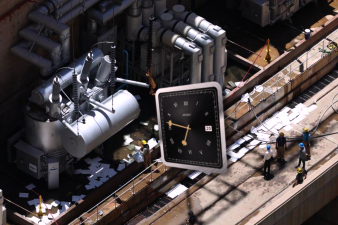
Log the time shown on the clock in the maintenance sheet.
6:47
